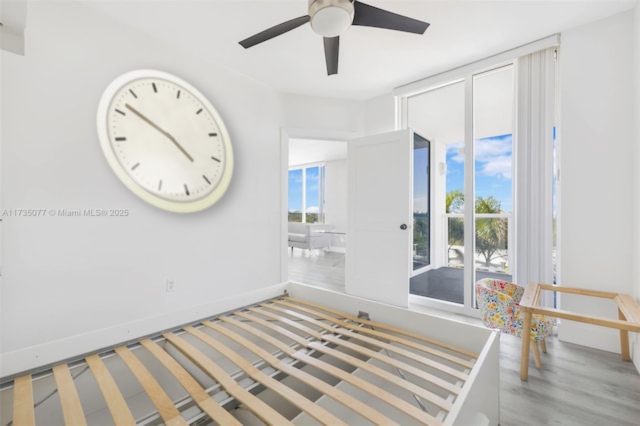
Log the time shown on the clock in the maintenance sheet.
4:52
